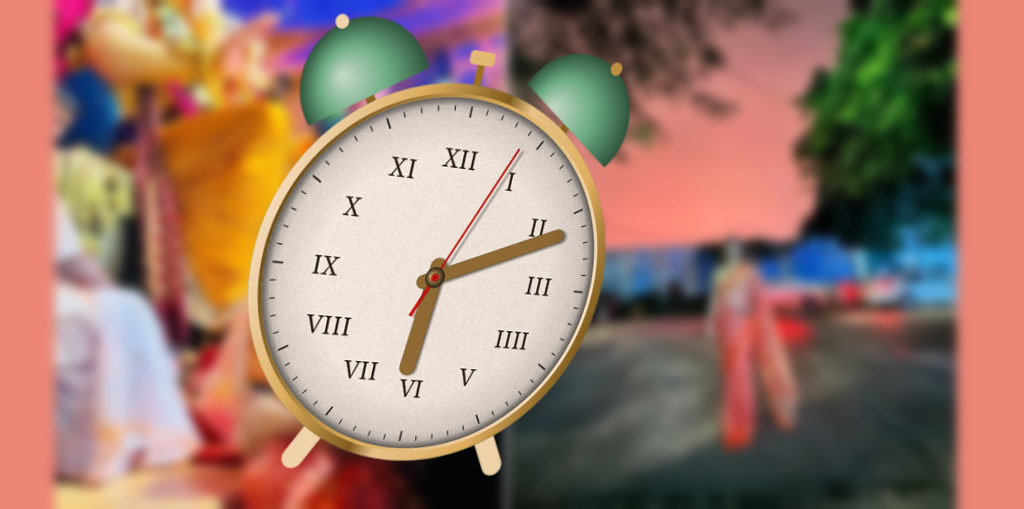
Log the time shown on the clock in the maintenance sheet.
6:11:04
